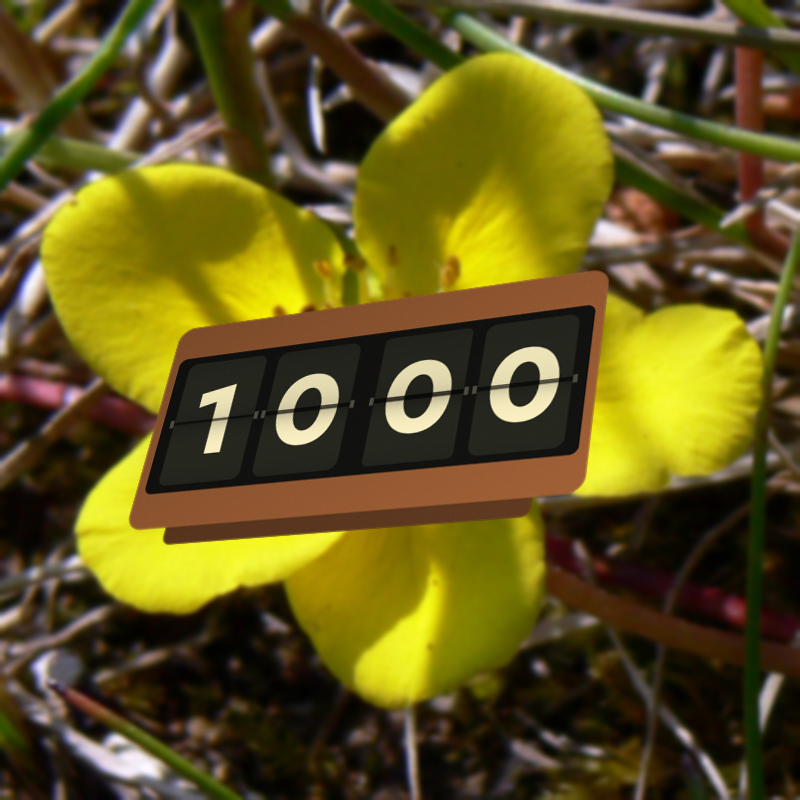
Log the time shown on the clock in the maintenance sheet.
10:00
